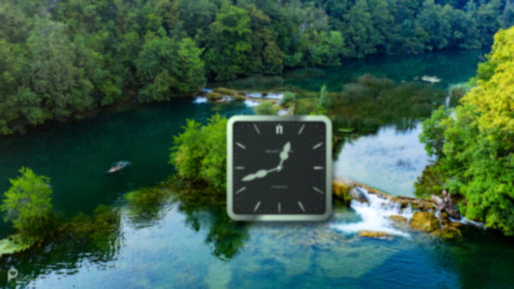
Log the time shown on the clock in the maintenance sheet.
12:42
